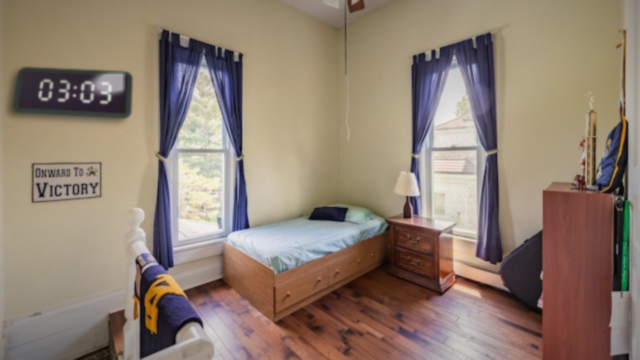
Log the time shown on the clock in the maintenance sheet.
3:03
